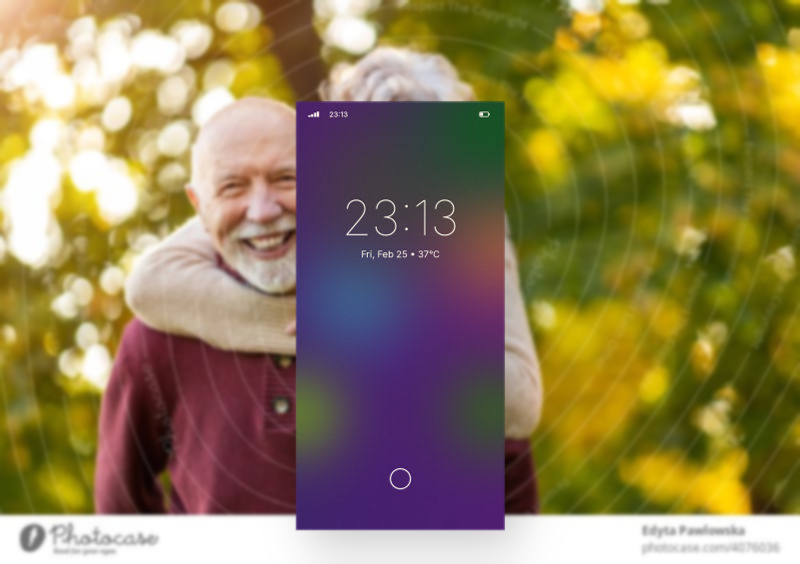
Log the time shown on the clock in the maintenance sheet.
23:13
